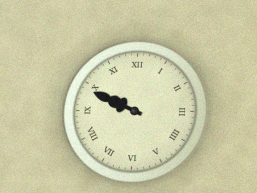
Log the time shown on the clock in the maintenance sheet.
9:49
